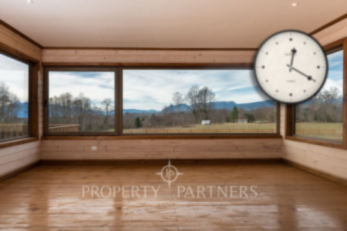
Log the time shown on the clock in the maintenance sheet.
12:20
